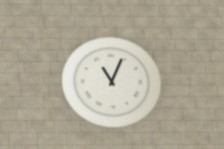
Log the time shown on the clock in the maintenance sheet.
11:04
